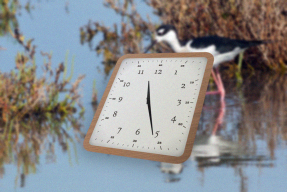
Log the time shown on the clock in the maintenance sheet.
11:26
